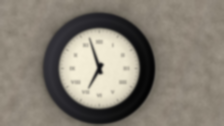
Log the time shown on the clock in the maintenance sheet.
6:57
